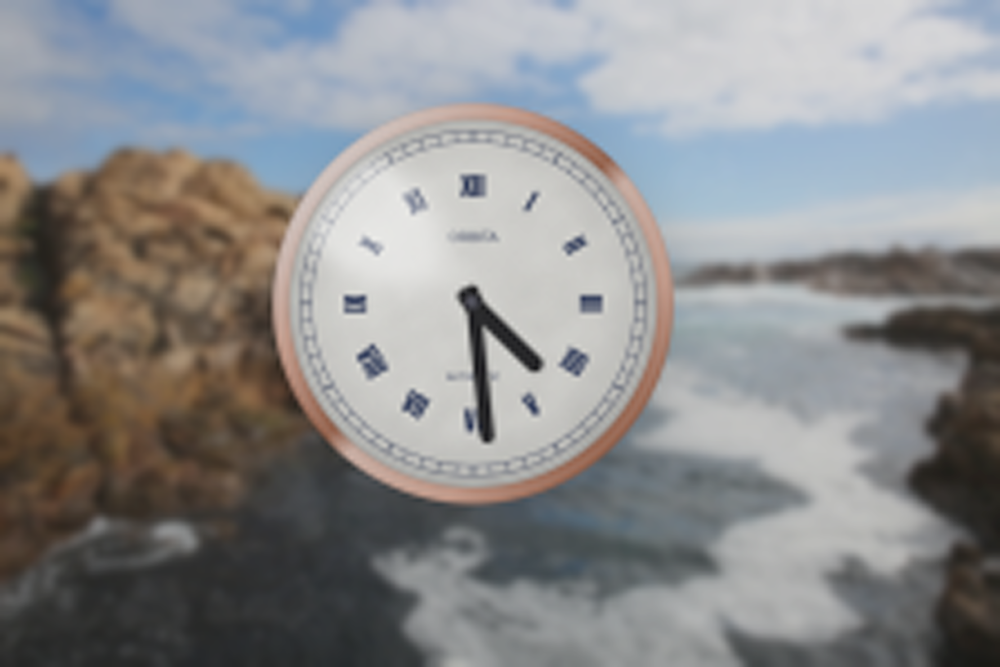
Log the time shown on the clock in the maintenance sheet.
4:29
